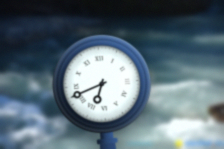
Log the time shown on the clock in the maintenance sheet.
6:42
